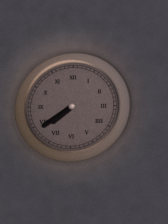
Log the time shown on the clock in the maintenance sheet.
7:39
